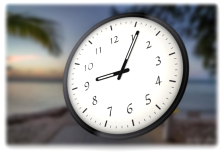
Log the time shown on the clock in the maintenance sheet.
9:06
